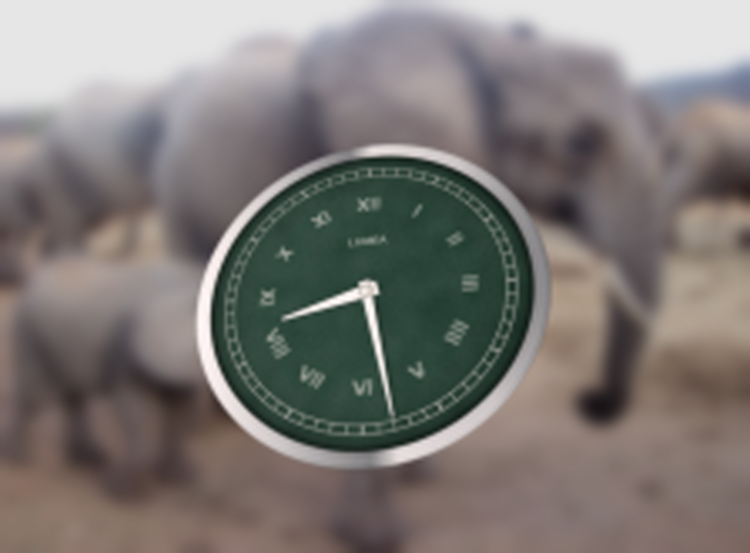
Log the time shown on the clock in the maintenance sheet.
8:28
